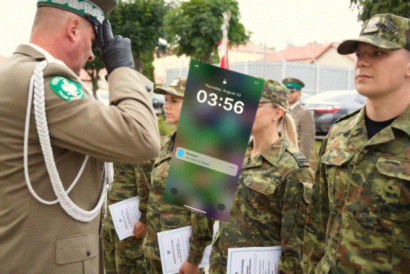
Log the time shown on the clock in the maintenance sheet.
3:56
